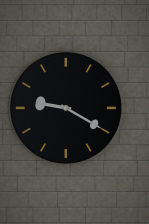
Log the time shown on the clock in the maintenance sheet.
9:20
